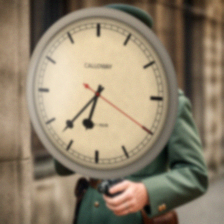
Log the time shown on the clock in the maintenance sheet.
6:37:20
